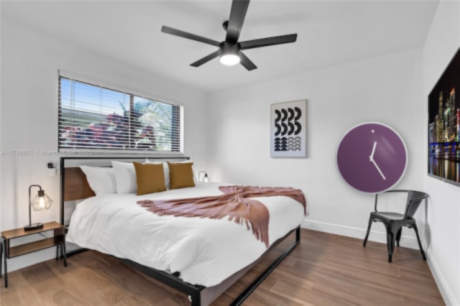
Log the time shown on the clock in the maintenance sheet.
12:24
